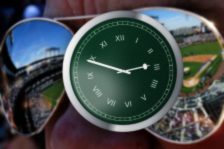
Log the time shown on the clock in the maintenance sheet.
2:49
